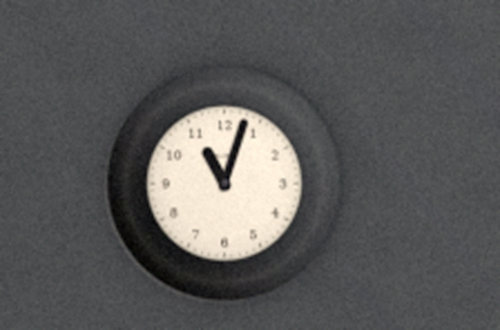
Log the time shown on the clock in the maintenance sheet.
11:03
